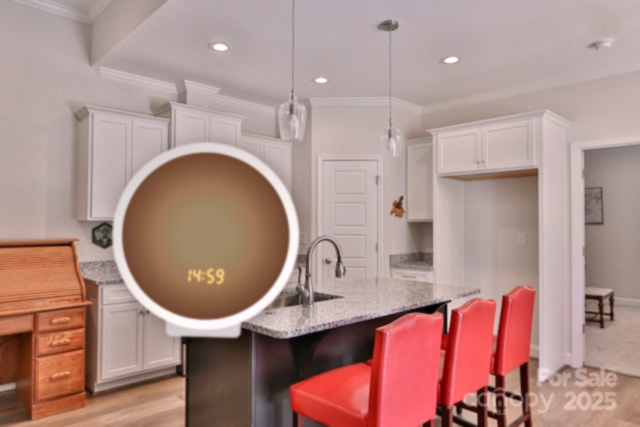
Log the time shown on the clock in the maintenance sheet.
14:59
